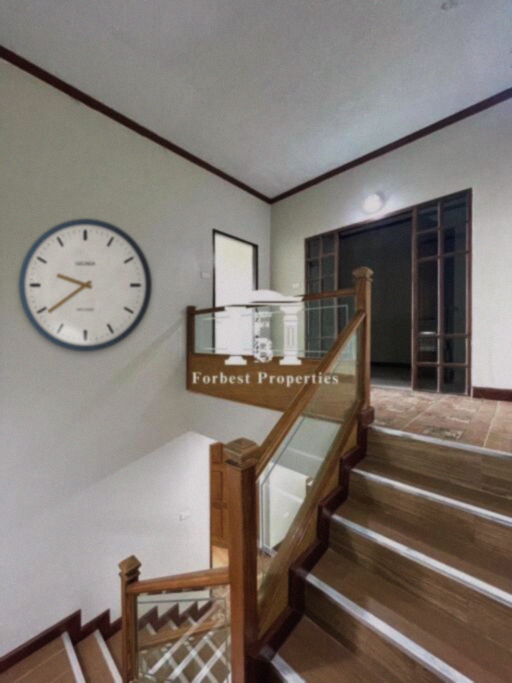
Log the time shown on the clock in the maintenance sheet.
9:39
